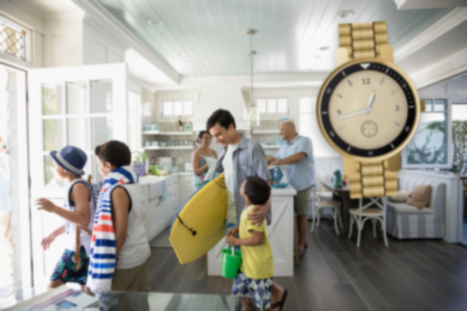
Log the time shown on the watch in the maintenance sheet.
12:43
